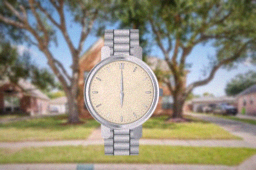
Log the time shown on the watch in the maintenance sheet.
6:00
